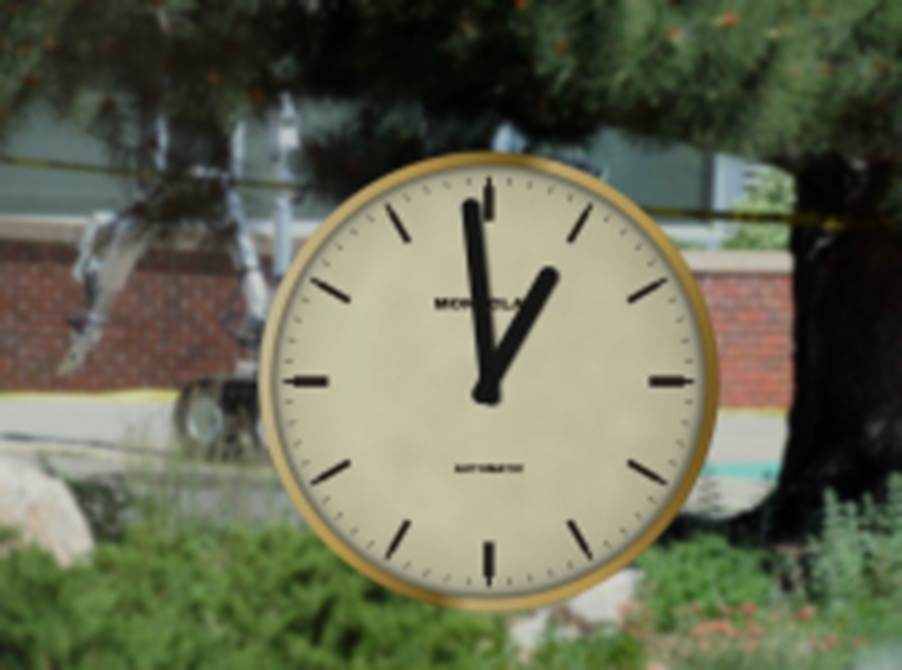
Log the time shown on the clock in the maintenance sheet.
12:59
